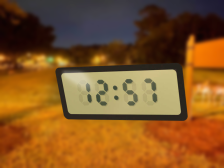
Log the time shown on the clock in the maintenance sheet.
12:57
